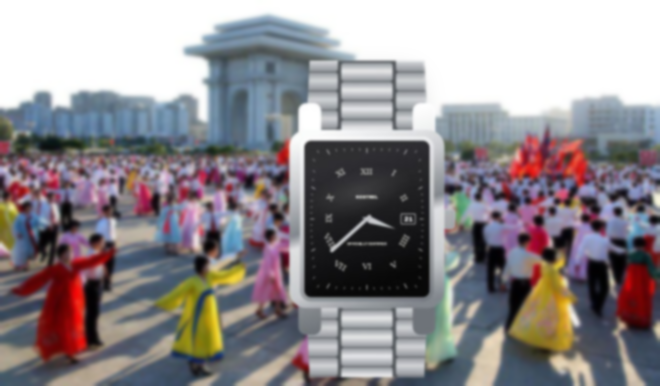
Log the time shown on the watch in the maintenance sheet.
3:38
